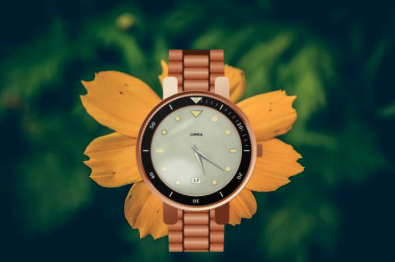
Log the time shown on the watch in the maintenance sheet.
5:21
